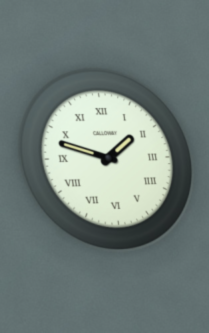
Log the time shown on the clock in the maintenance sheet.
1:48
